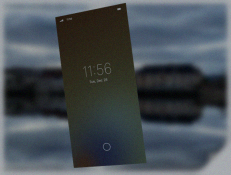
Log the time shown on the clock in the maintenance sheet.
11:56
